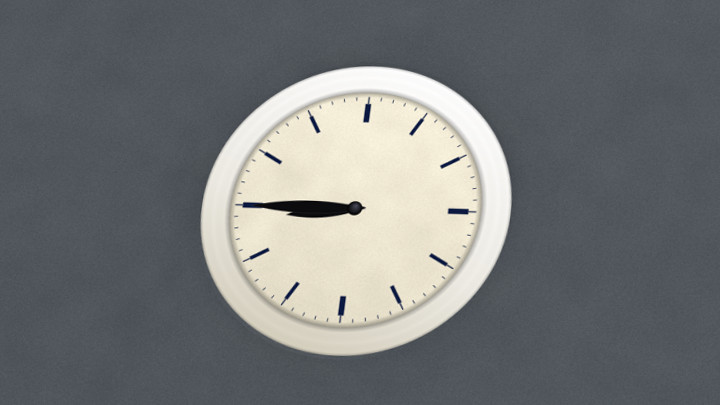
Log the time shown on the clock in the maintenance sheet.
8:45
